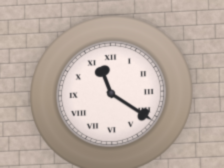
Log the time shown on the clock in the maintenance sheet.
11:21
